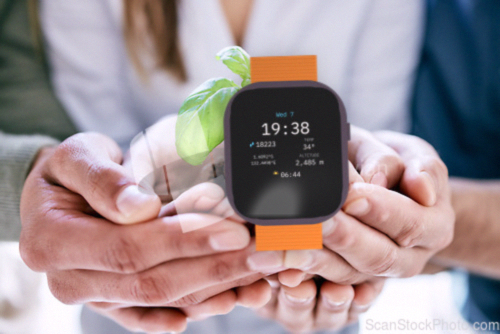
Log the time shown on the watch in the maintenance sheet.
19:38
